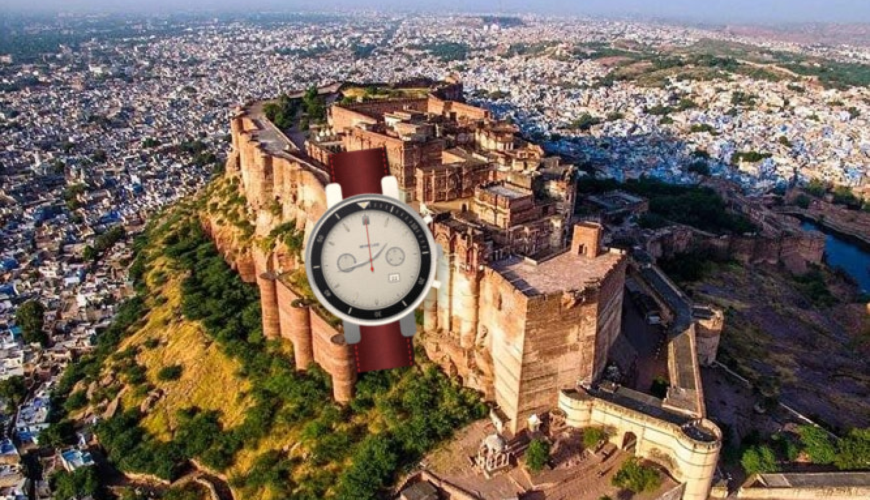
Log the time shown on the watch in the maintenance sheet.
1:43
